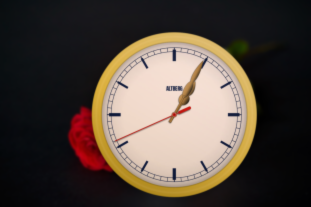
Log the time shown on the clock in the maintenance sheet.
1:04:41
